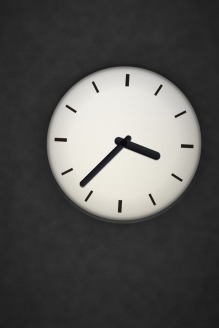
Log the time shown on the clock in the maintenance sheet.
3:37
